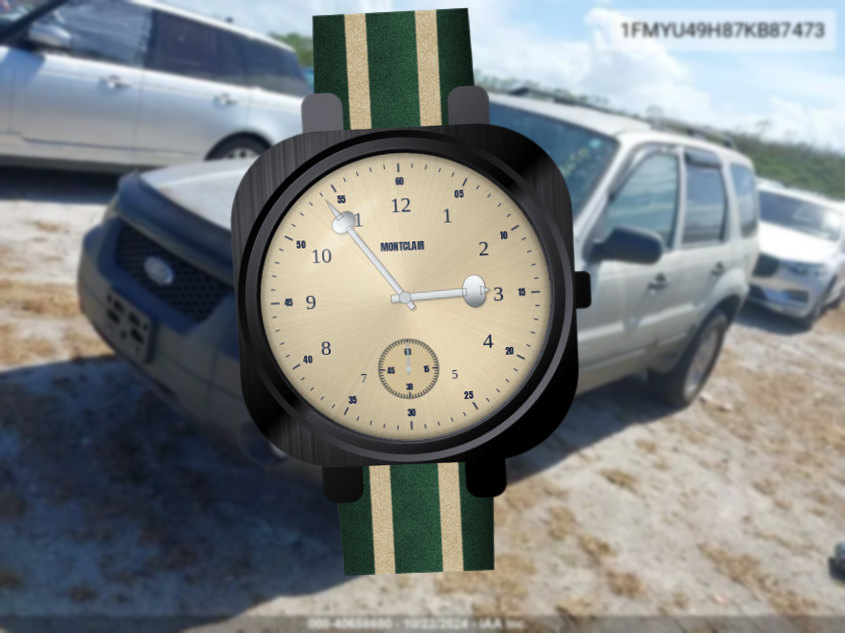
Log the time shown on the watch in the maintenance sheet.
2:54
